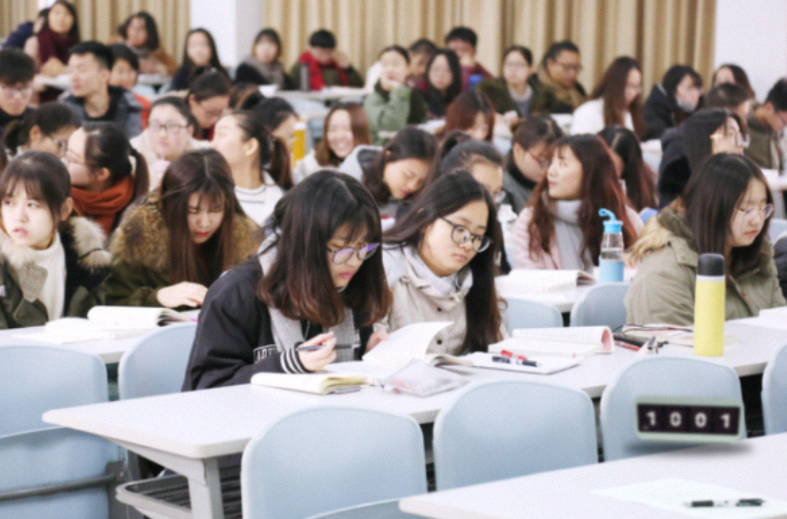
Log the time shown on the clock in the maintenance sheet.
10:01
